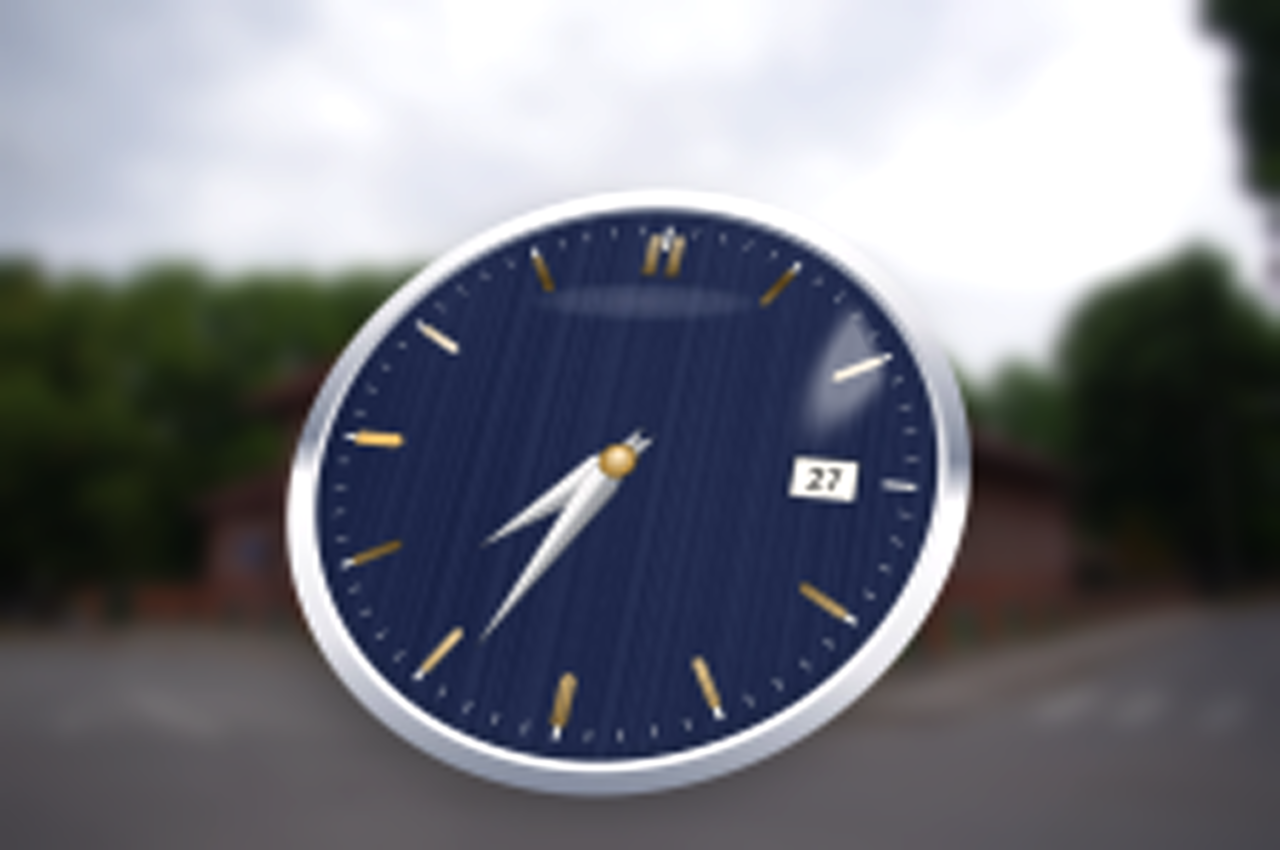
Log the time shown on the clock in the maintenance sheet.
7:34
